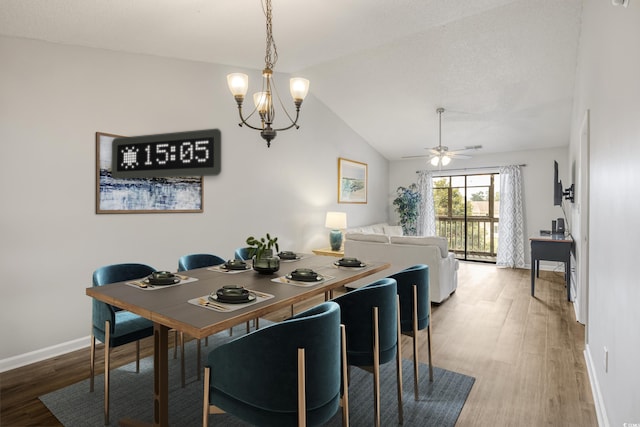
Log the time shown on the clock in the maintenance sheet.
15:05
